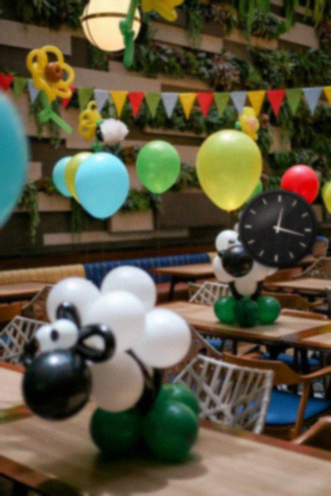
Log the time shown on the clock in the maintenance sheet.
12:17
